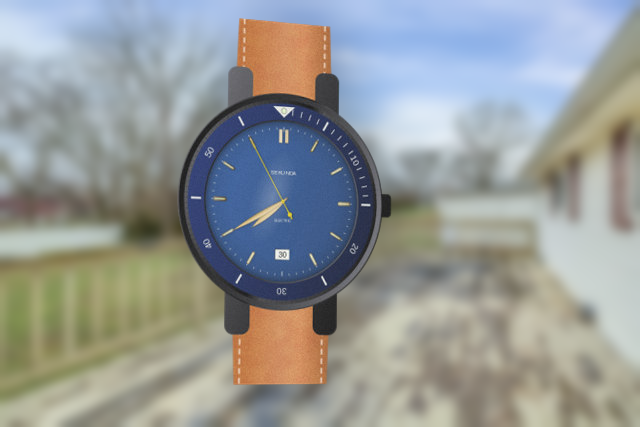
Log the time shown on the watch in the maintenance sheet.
7:39:55
